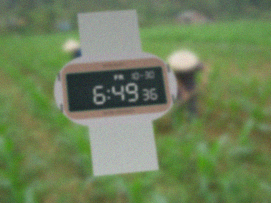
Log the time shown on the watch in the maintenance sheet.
6:49:36
